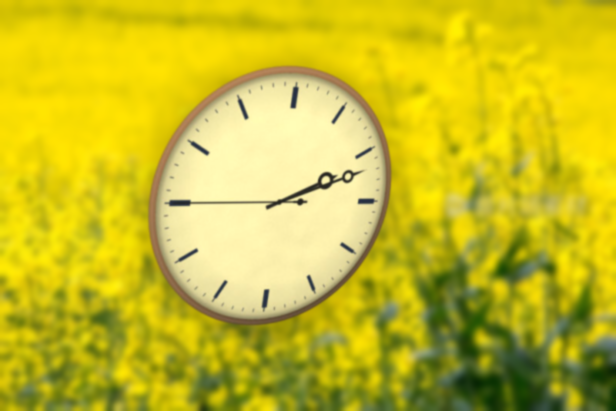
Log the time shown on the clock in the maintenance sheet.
2:11:45
